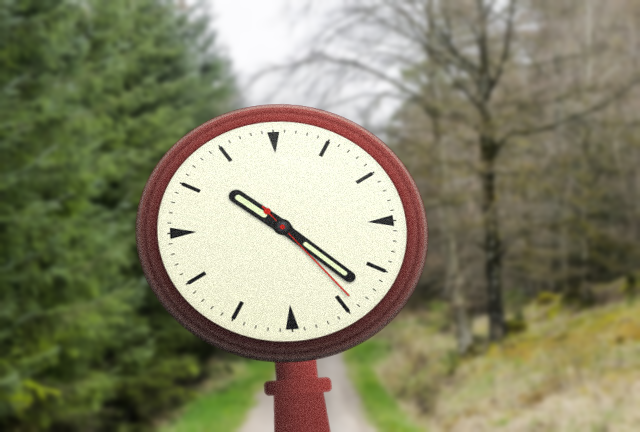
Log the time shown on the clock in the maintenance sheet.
10:22:24
